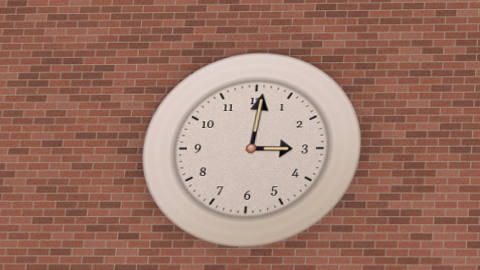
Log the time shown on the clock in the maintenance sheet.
3:01
